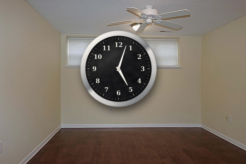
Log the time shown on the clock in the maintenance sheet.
5:03
